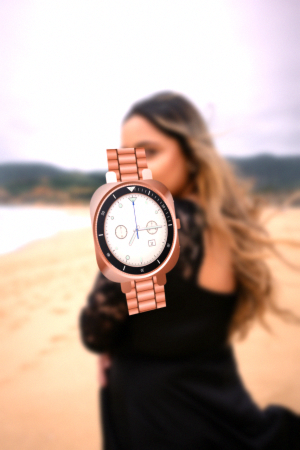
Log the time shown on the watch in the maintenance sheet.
7:15
